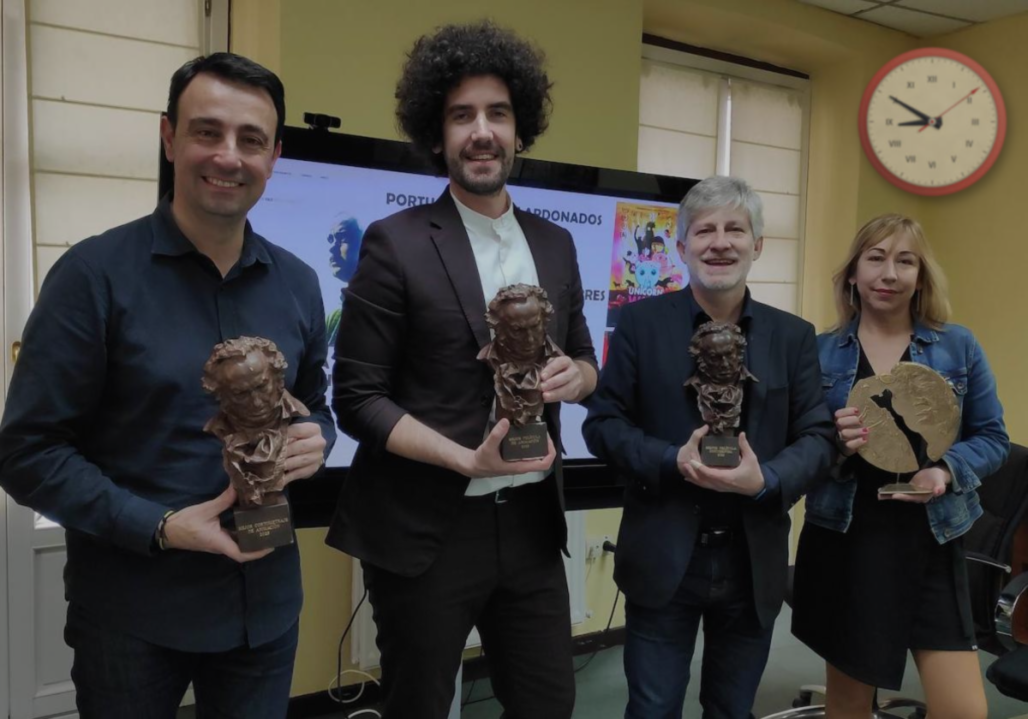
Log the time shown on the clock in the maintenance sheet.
8:50:09
